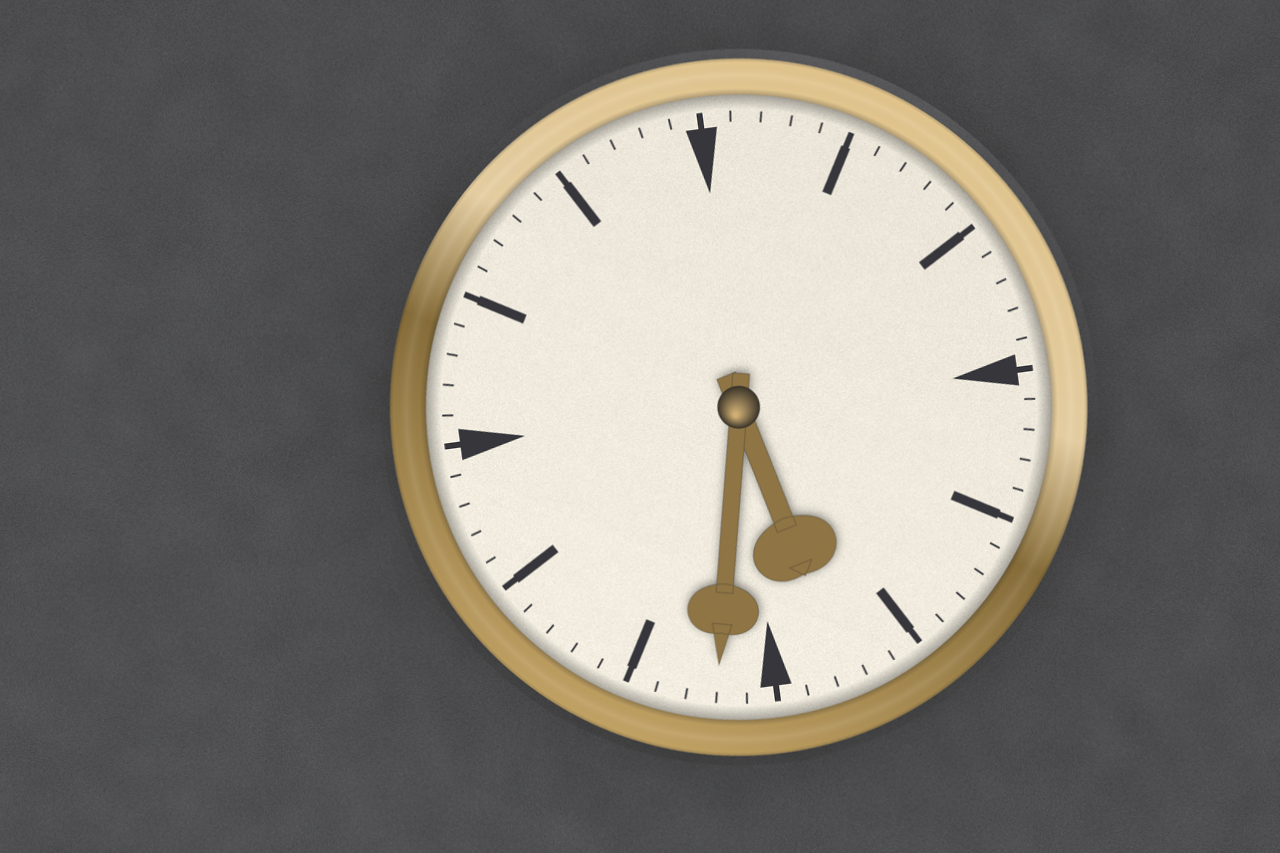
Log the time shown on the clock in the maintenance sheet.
5:32
